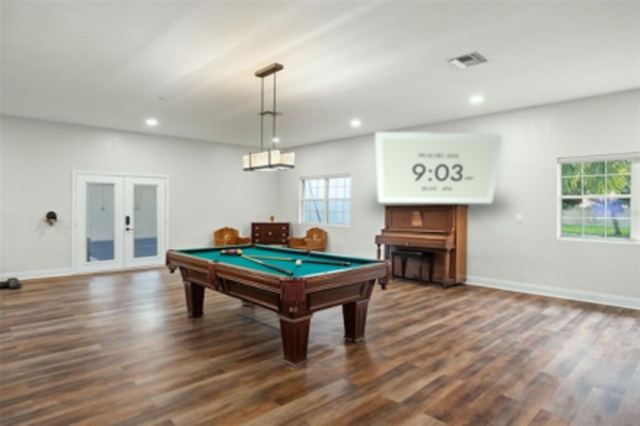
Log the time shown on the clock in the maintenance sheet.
9:03
